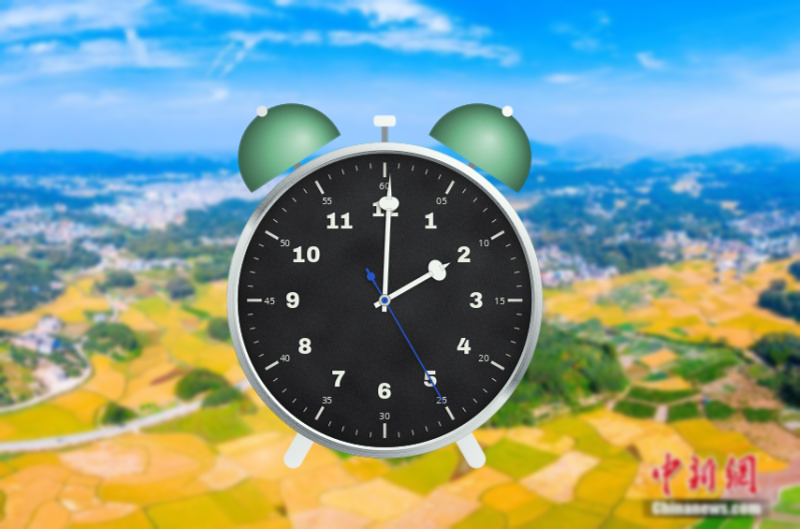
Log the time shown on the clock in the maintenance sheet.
2:00:25
